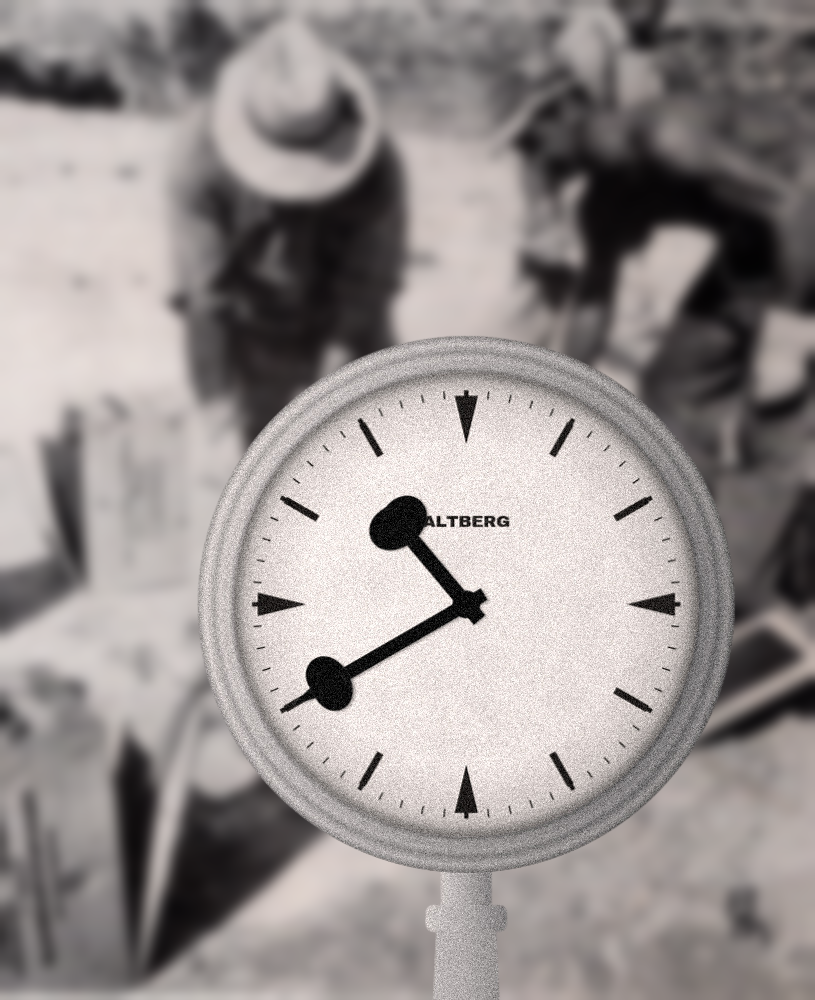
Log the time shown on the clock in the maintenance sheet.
10:40
